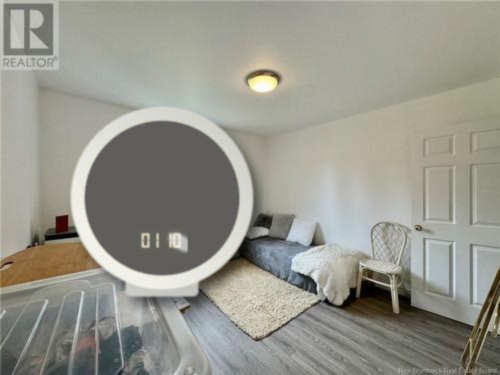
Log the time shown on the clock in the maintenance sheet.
1:10
